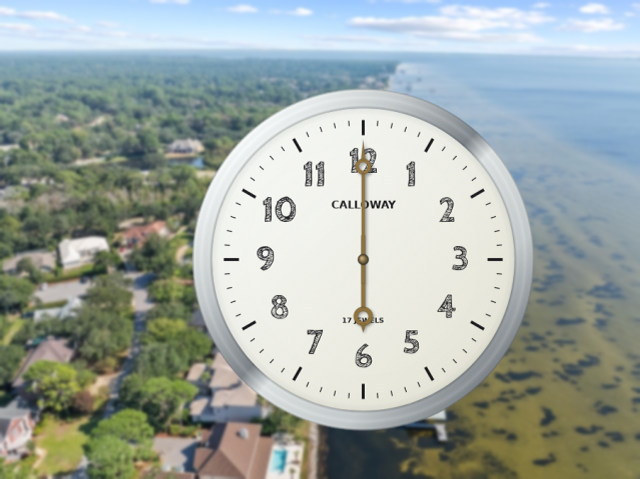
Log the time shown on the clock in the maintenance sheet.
6:00
